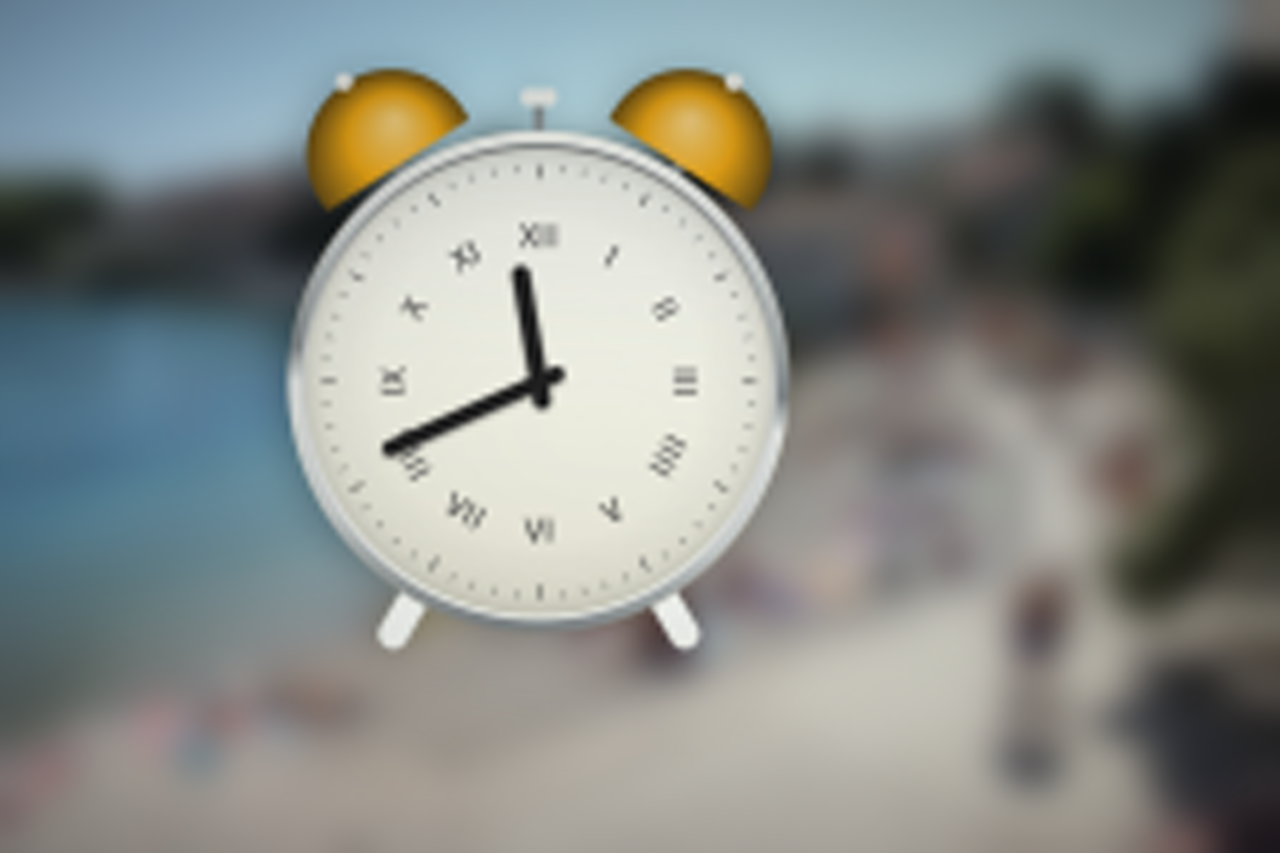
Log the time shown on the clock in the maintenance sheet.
11:41
